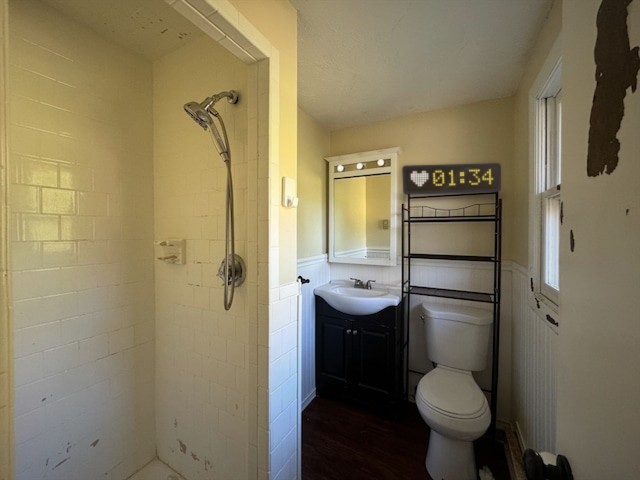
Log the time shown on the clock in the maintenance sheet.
1:34
